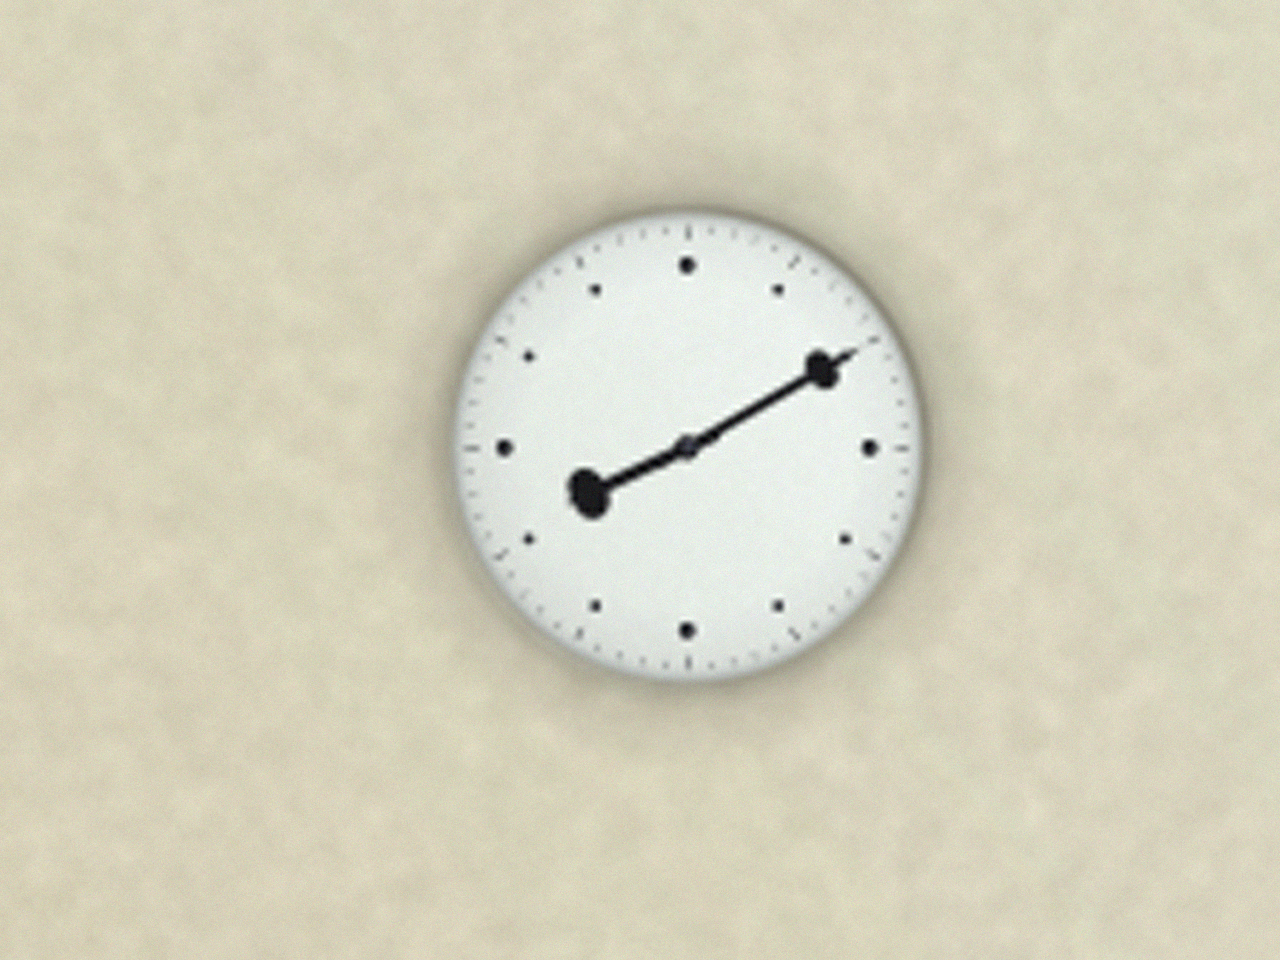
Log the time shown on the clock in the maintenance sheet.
8:10
